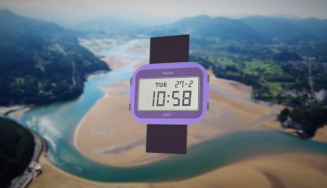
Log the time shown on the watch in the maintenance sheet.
10:58
